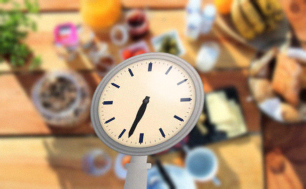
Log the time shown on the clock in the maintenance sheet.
6:33
